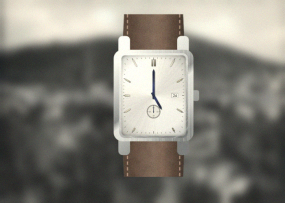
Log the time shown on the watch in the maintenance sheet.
5:00
